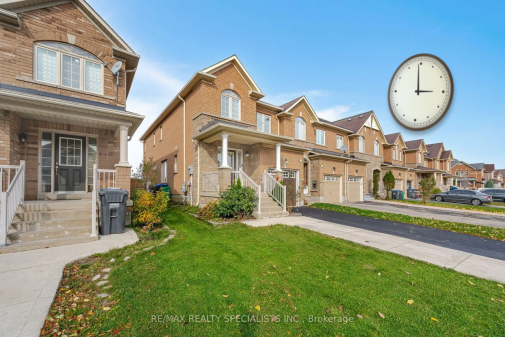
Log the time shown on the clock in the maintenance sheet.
2:59
